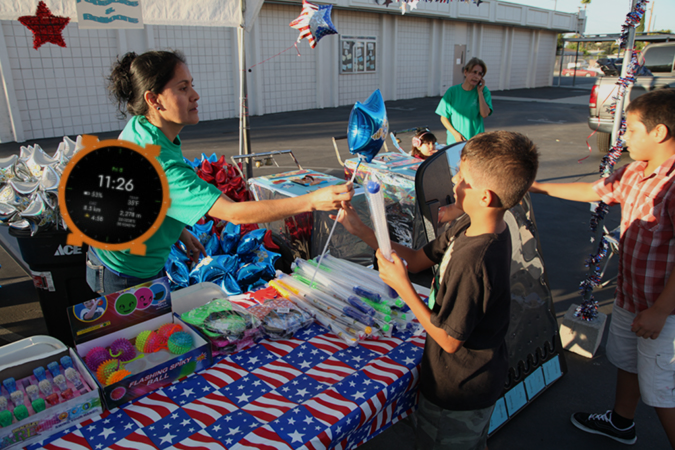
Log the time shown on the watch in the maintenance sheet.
11:26
